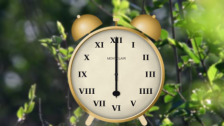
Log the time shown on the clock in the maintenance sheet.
6:00
